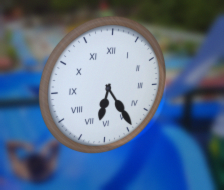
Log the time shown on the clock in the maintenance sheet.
6:24
